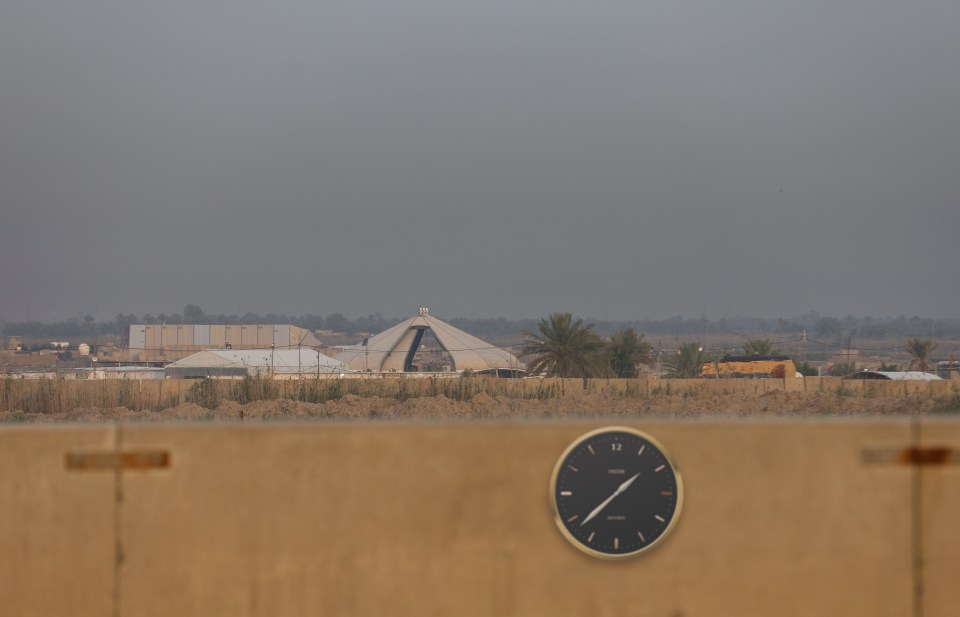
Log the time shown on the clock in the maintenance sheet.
1:38
